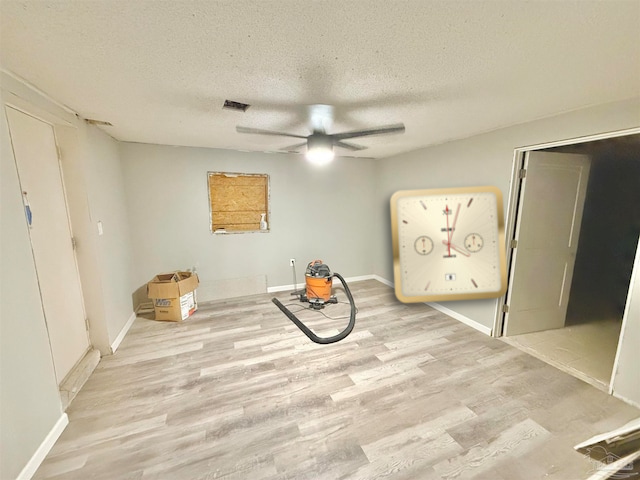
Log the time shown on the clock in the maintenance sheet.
4:03
